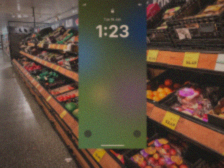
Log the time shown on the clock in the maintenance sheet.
1:23
